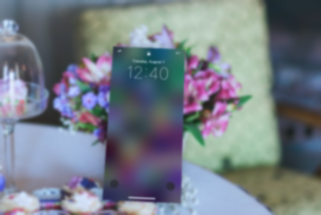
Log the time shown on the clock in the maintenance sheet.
12:40
